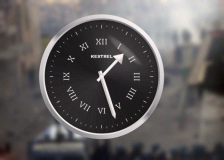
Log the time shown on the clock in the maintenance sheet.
1:27
